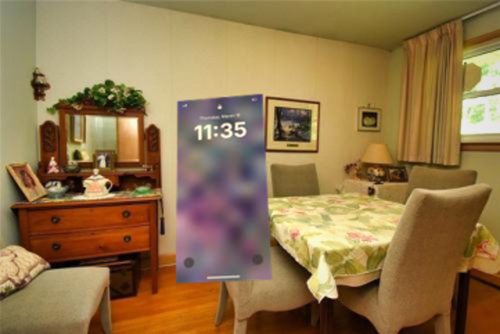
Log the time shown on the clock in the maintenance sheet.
11:35
